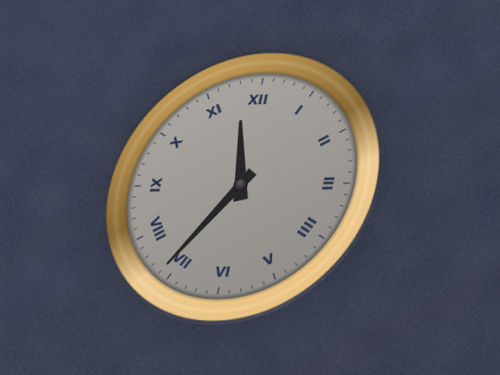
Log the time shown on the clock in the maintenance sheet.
11:36
